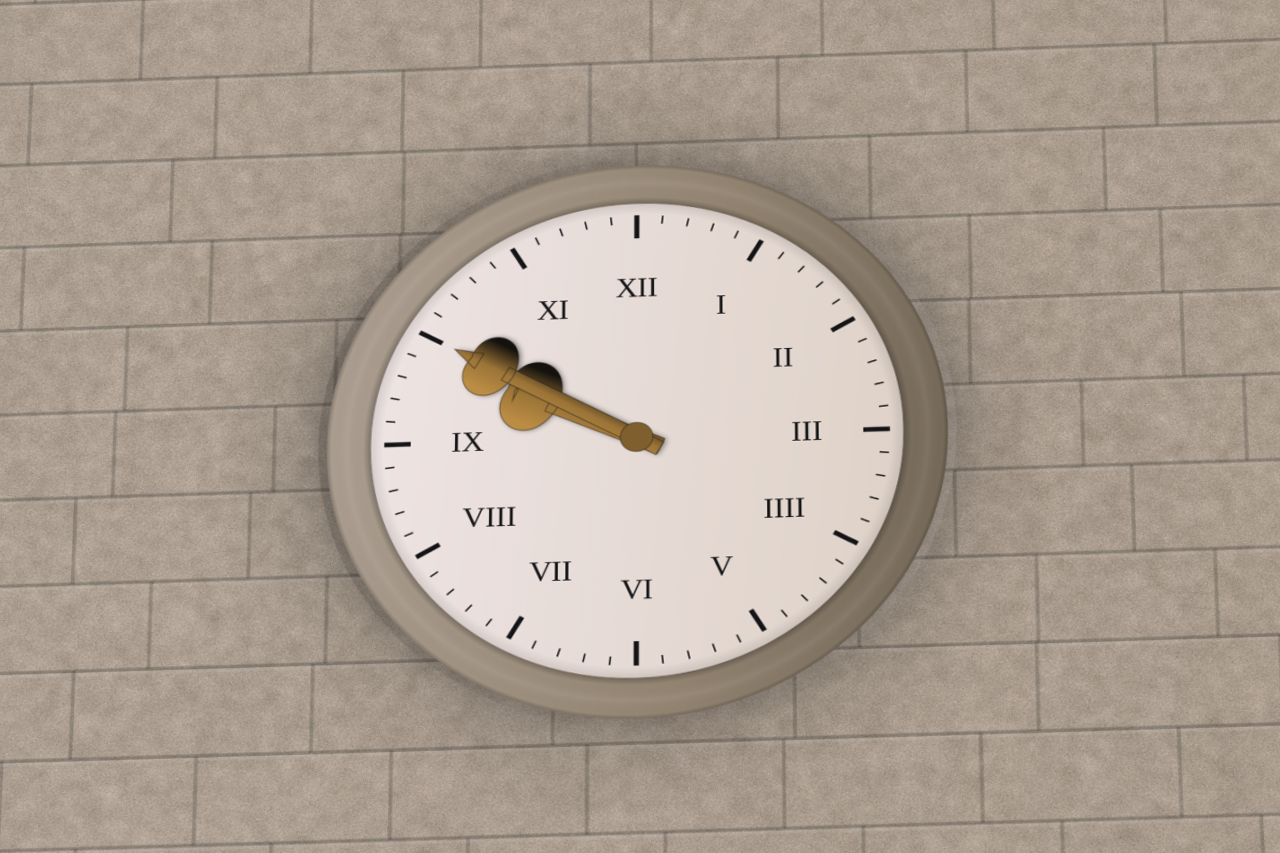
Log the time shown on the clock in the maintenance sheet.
9:50
